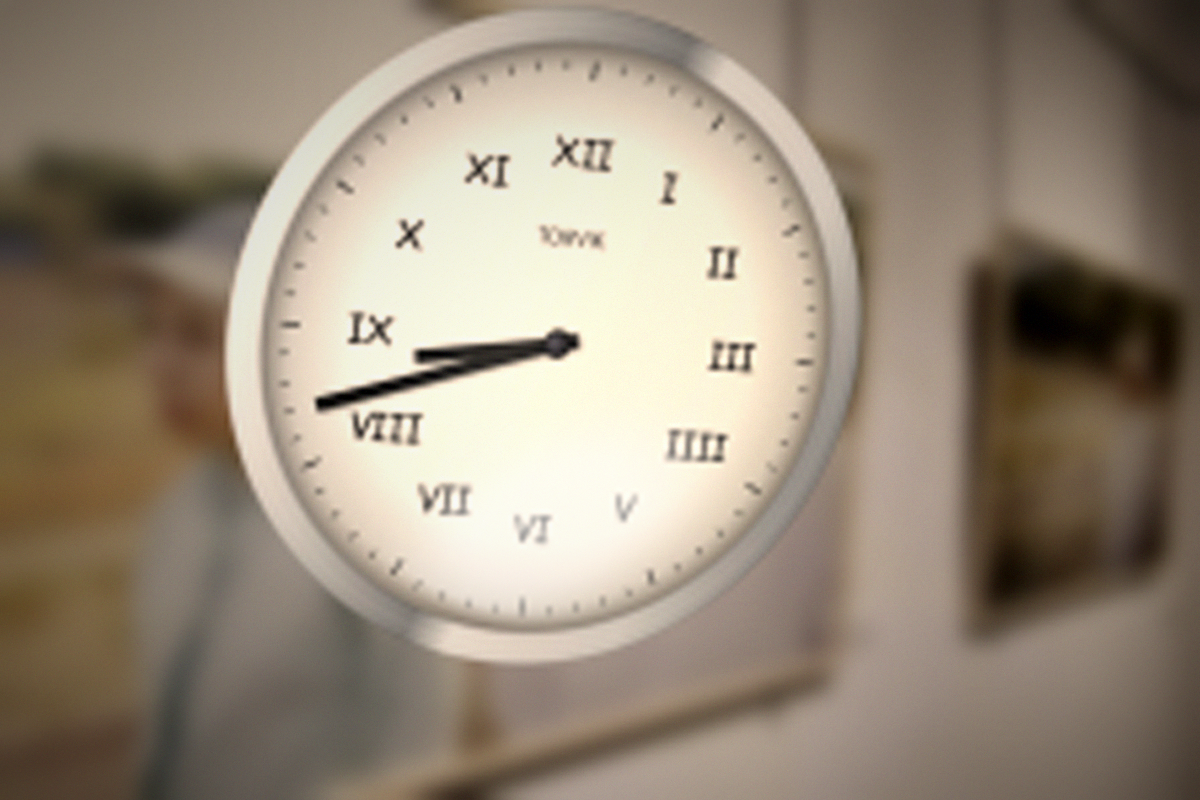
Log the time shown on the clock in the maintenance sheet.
8:42
